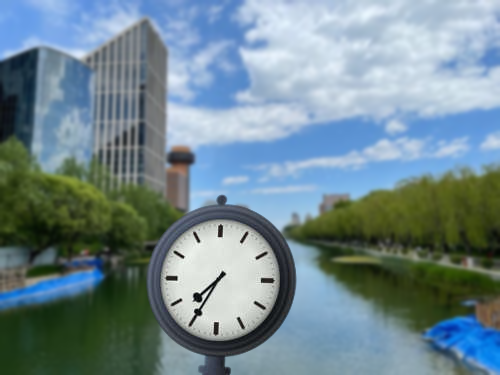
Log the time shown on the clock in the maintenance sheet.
7:35
